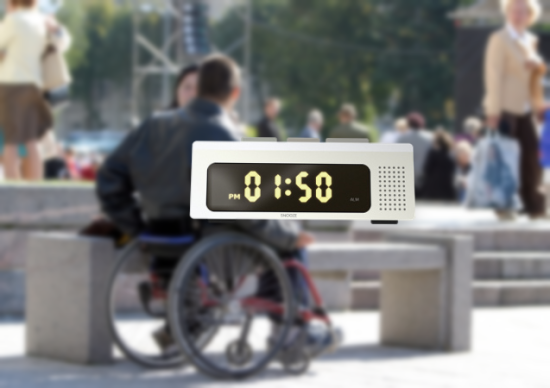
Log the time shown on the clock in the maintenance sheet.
1:50
